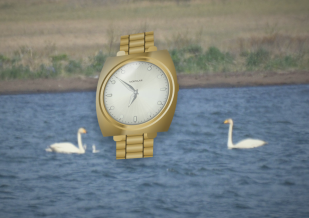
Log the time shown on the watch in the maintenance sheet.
6:52
